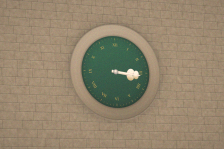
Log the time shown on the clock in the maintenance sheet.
3:16
